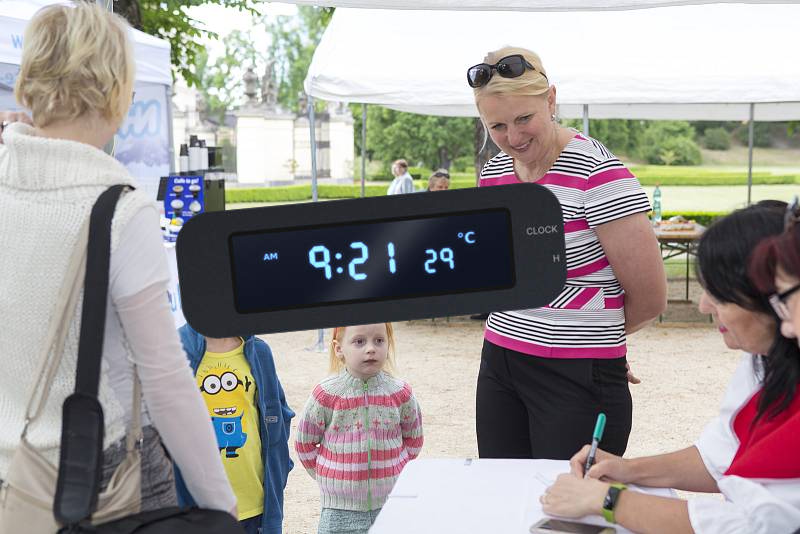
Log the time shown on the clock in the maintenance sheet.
9:21
